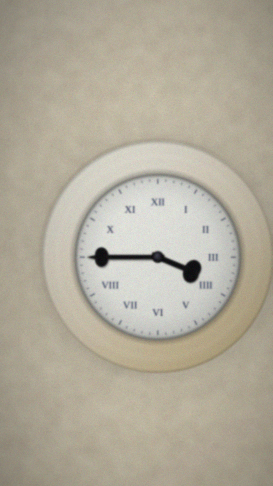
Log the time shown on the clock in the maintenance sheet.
3:45
